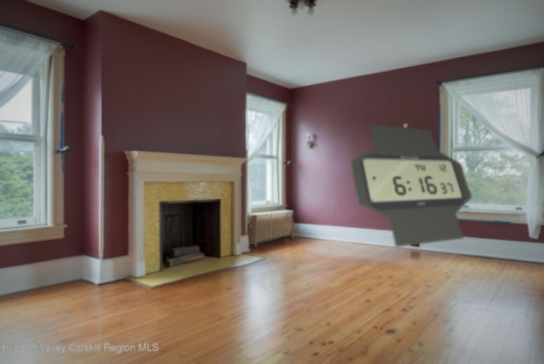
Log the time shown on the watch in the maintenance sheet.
6:16:37
